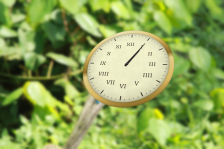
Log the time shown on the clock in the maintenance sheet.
1:05
